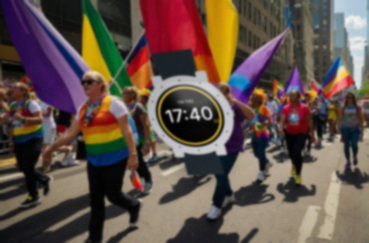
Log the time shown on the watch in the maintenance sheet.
17:40
